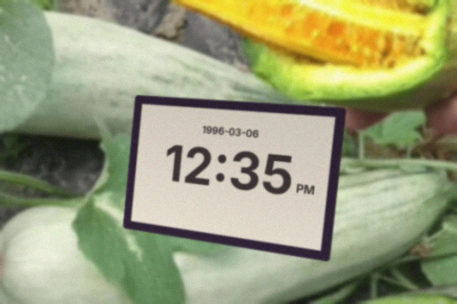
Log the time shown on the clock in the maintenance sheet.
12:35
